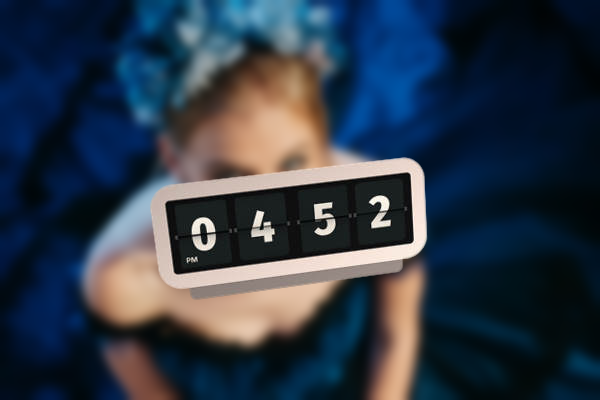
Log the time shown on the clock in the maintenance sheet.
4:52
